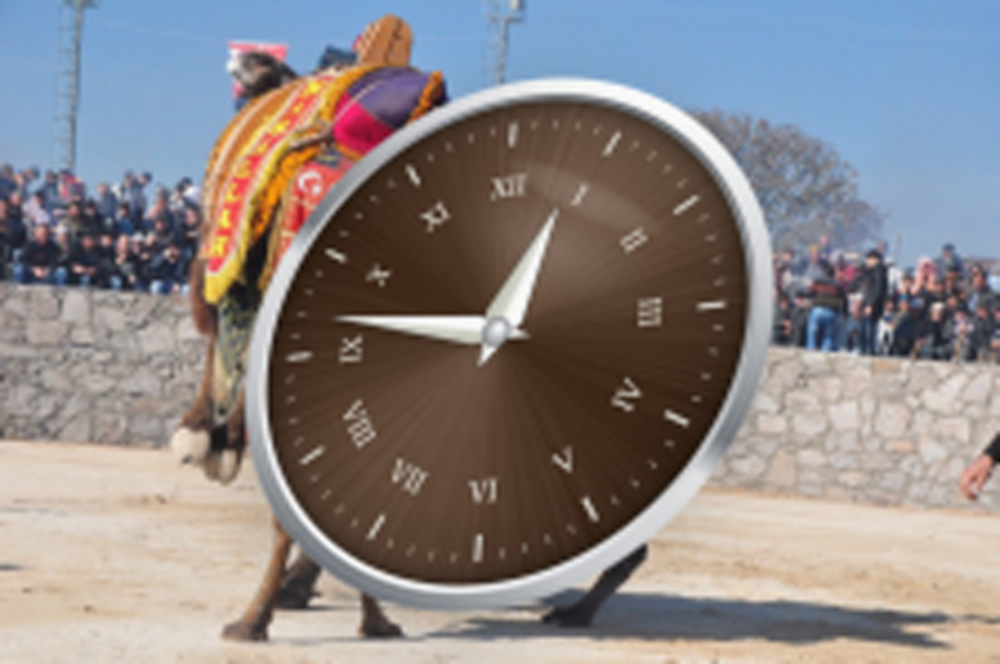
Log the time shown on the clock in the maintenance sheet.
12:47
